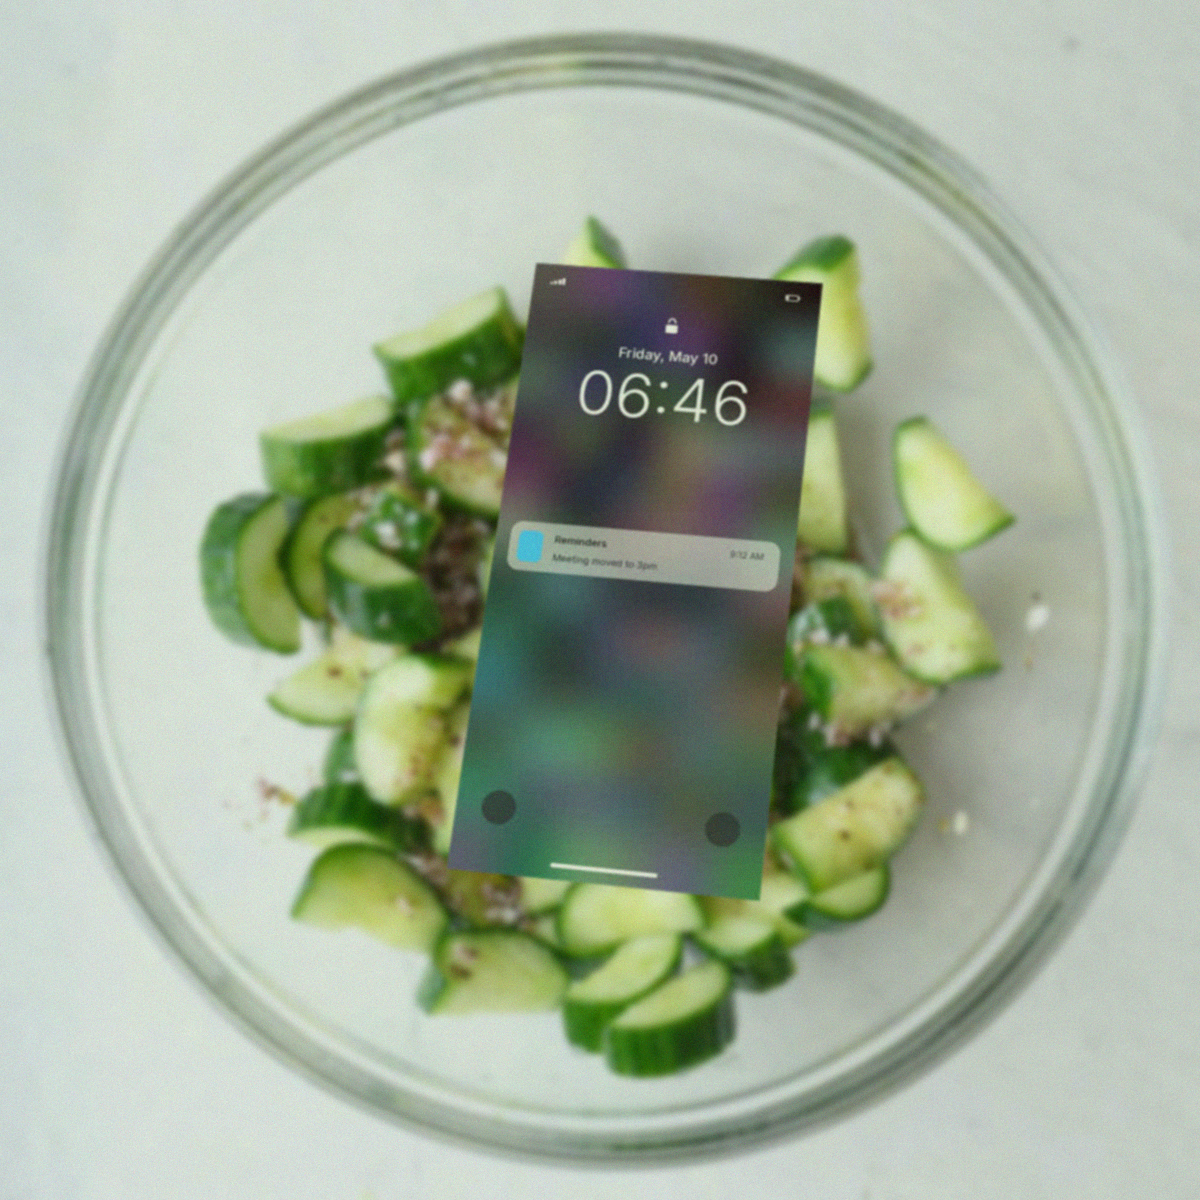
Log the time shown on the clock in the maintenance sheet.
6:46
